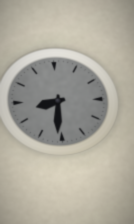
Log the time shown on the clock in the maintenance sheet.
8:31
